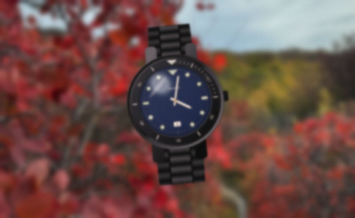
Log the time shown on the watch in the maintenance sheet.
4:02
